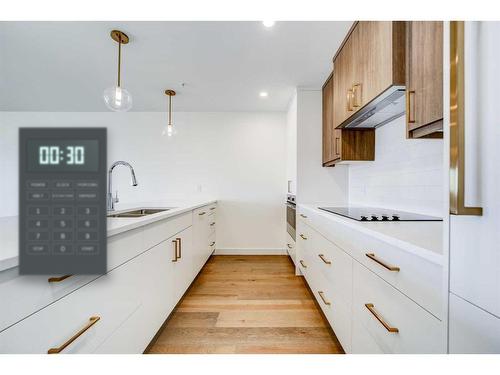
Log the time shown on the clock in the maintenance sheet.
0:30
